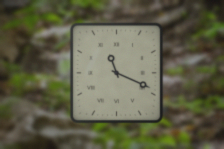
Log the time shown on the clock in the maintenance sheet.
11:19
